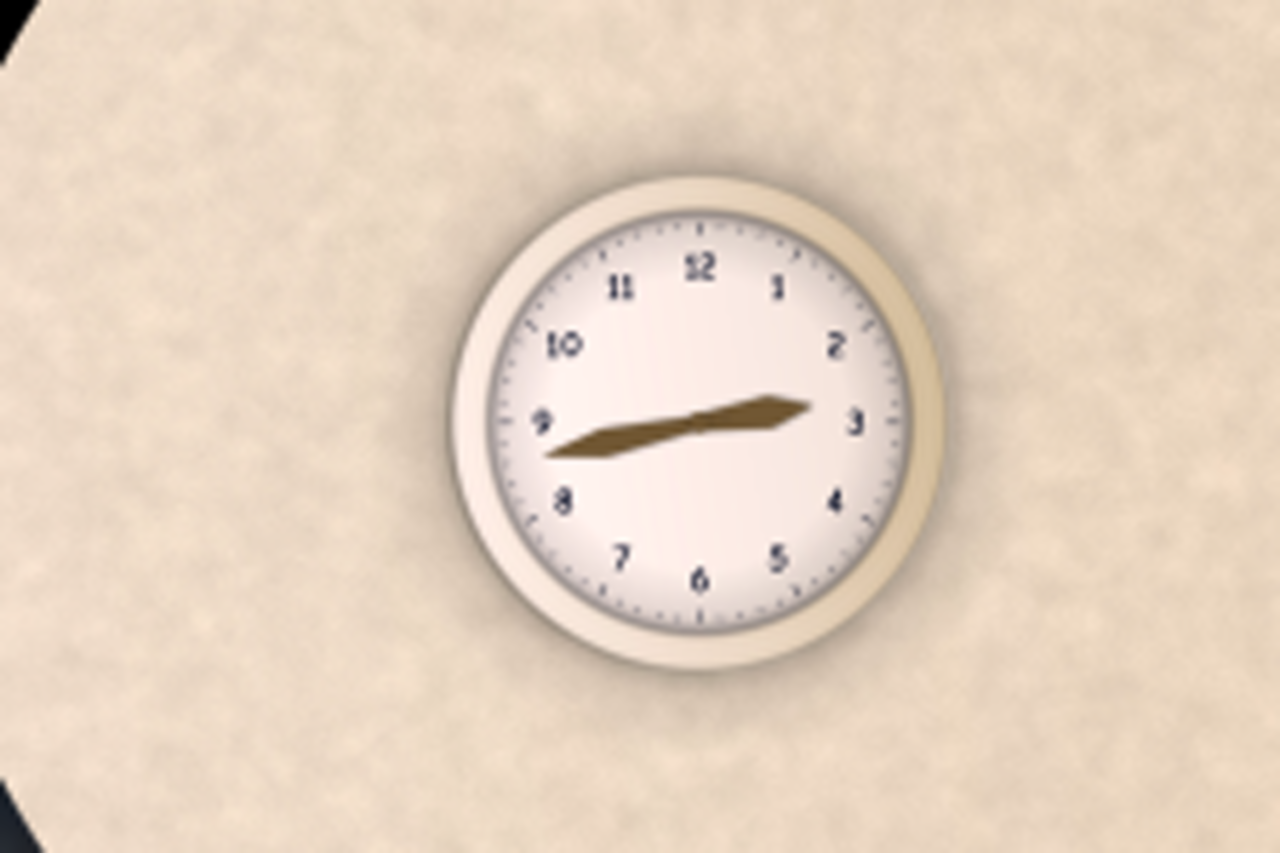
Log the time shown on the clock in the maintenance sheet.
2:43
